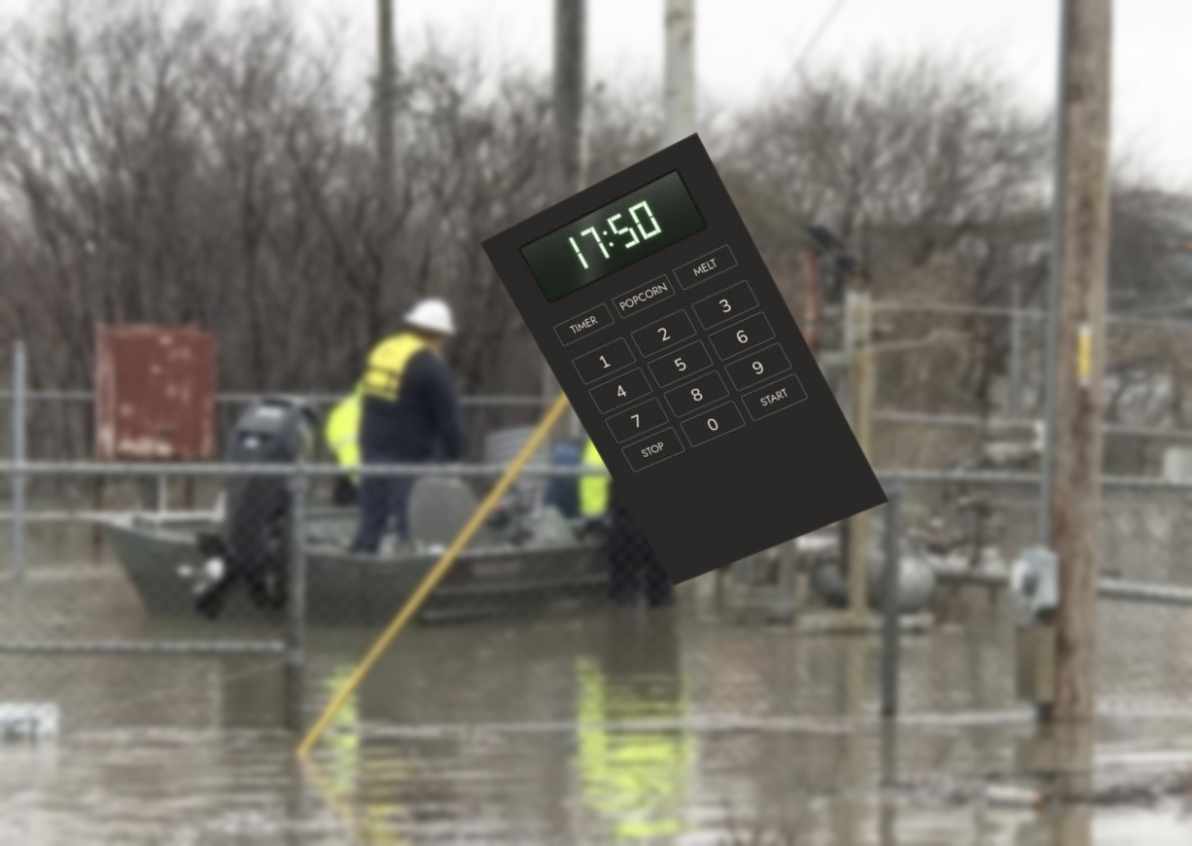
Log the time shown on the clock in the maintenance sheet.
17:50
